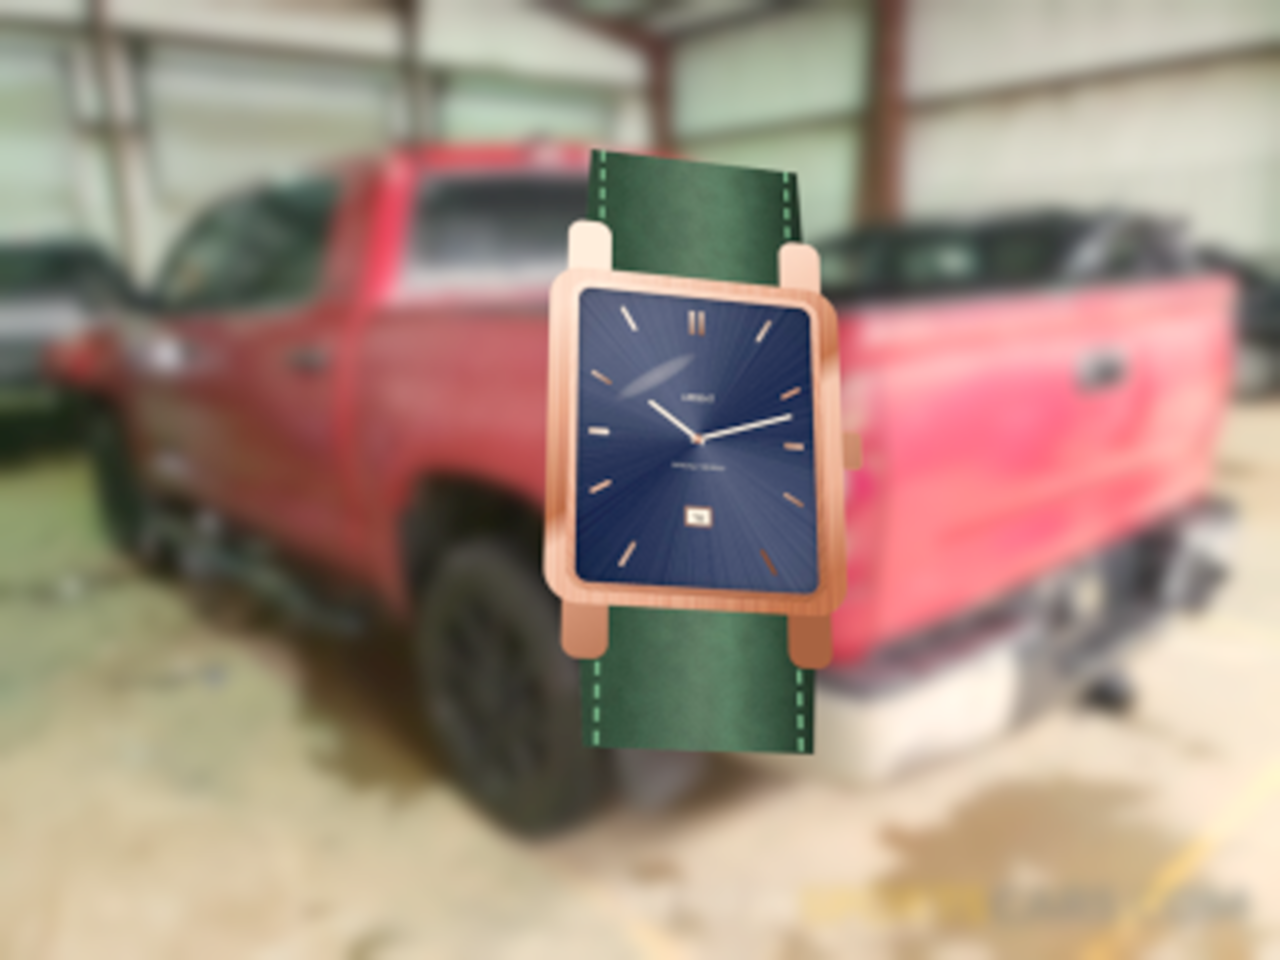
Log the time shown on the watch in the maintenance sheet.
10:12
